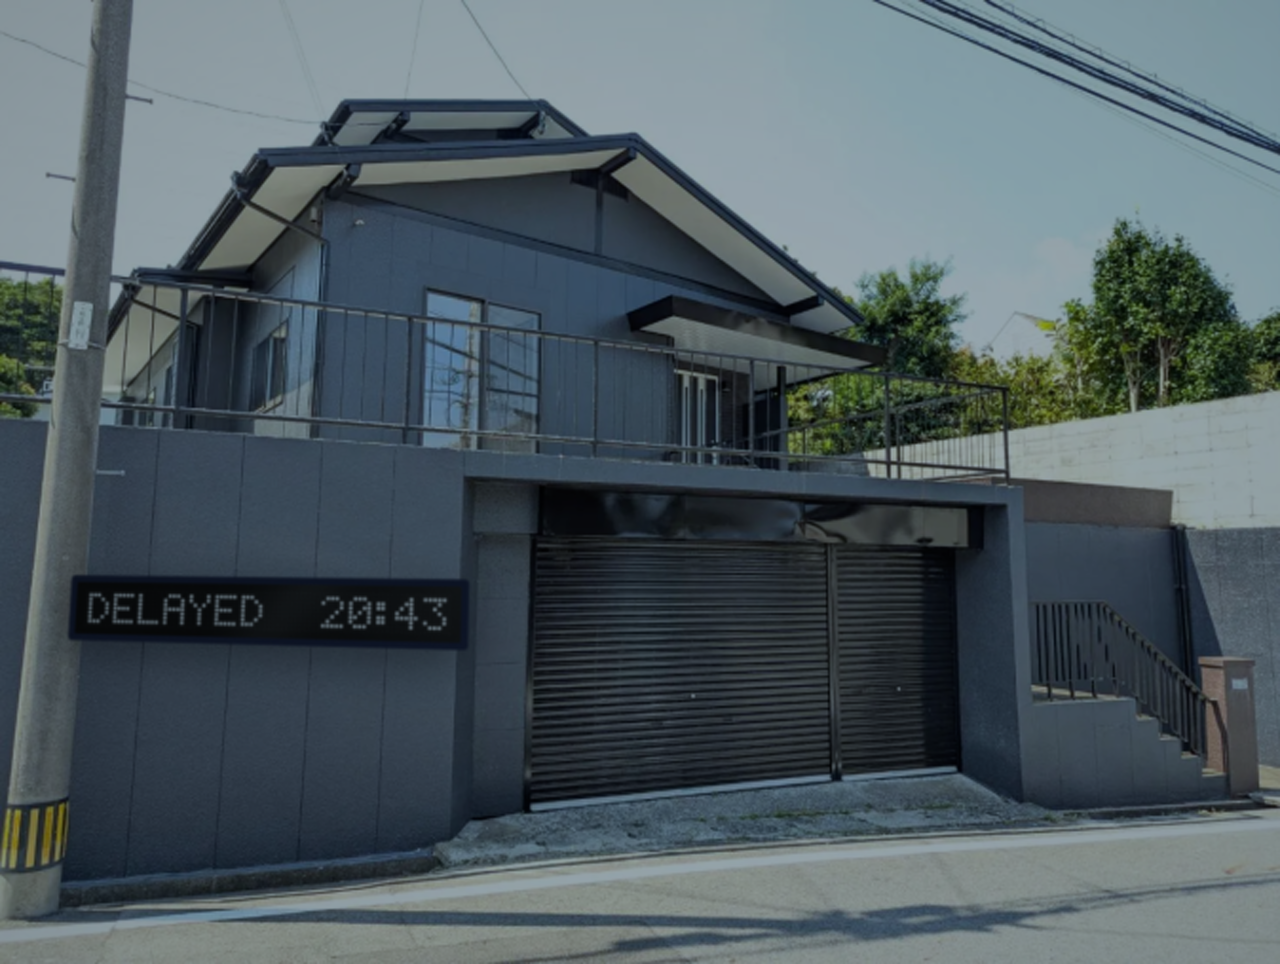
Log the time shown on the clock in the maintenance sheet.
20:43
